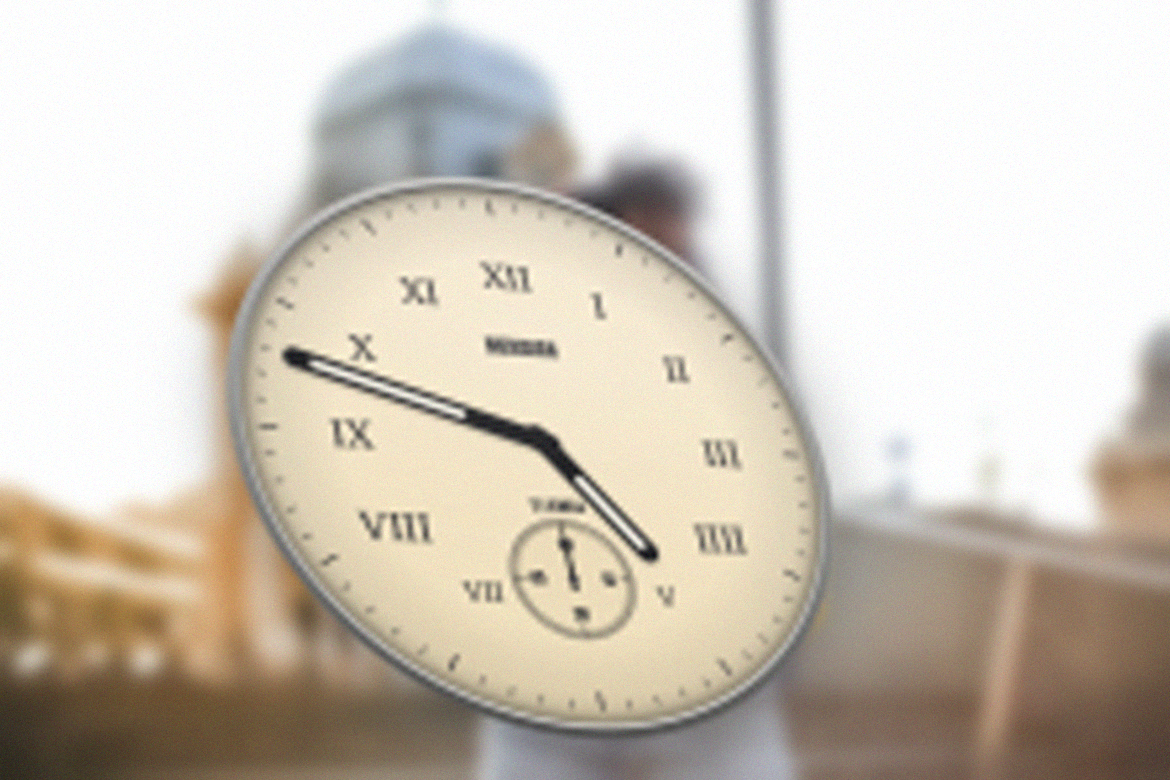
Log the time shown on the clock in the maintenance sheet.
4:48
